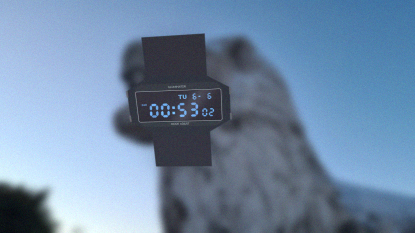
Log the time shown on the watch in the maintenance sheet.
0:53:02
